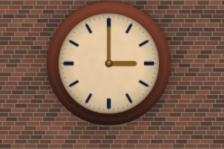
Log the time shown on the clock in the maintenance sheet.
3:00
